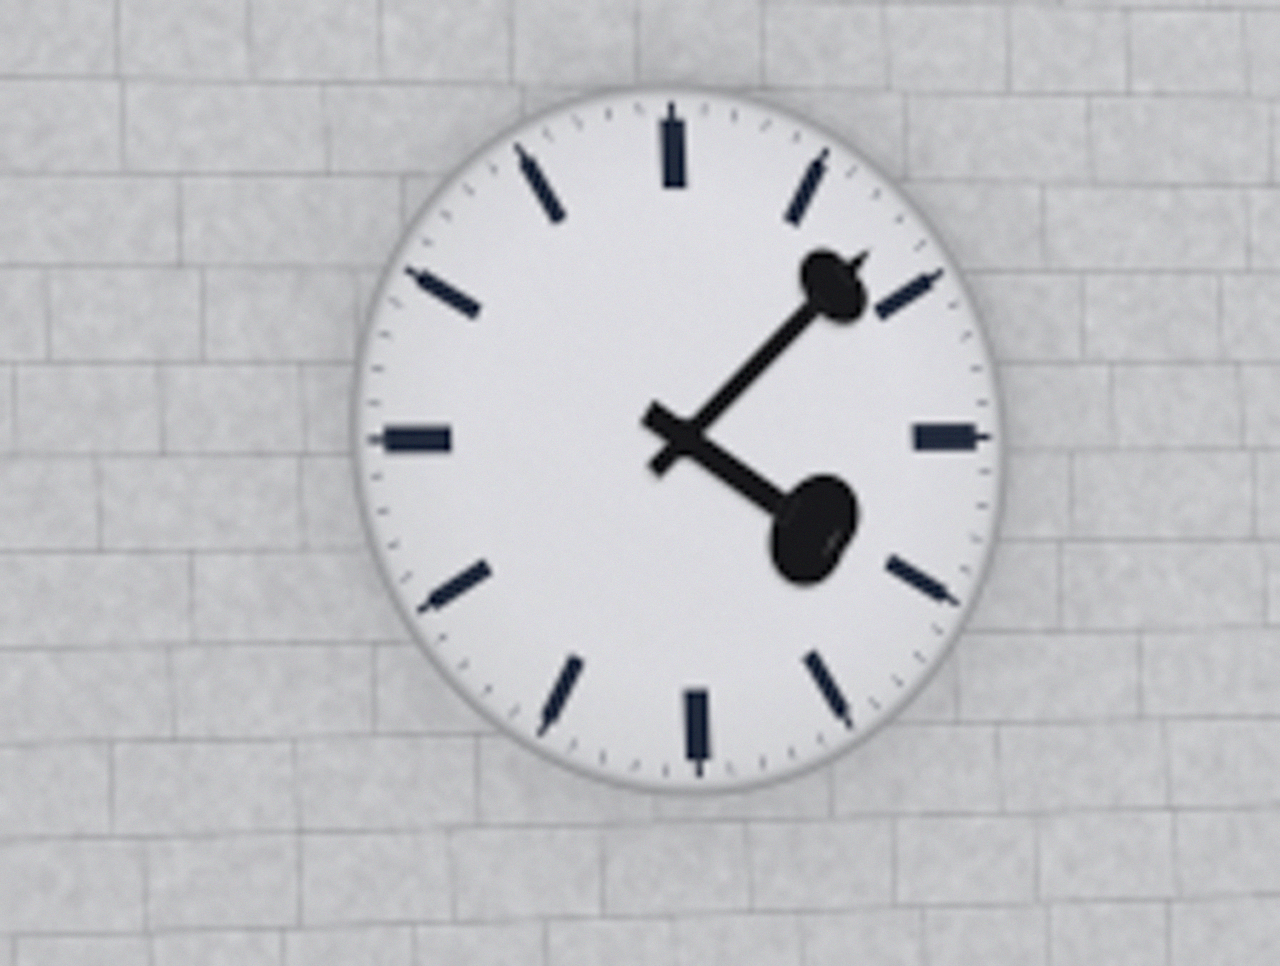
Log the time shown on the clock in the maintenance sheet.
4:08
